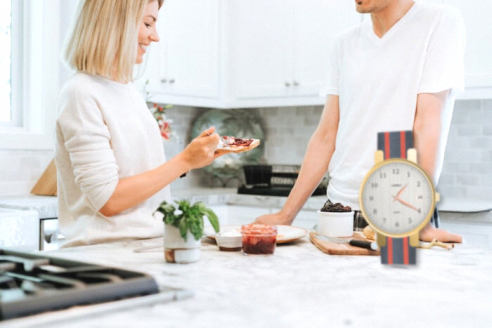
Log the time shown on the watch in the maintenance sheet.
1:20
